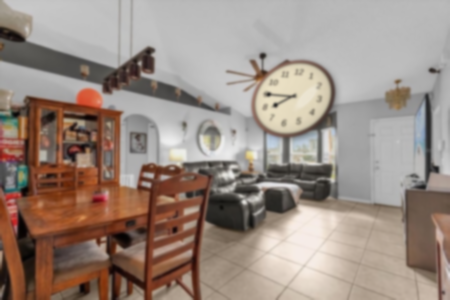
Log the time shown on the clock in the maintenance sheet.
7:45
